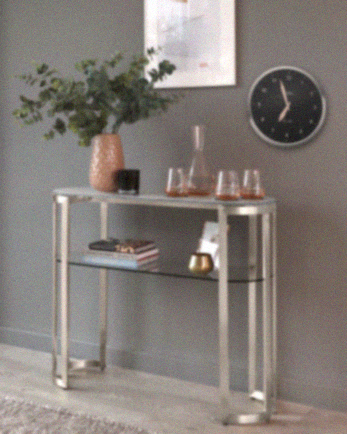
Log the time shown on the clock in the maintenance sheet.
6:57
